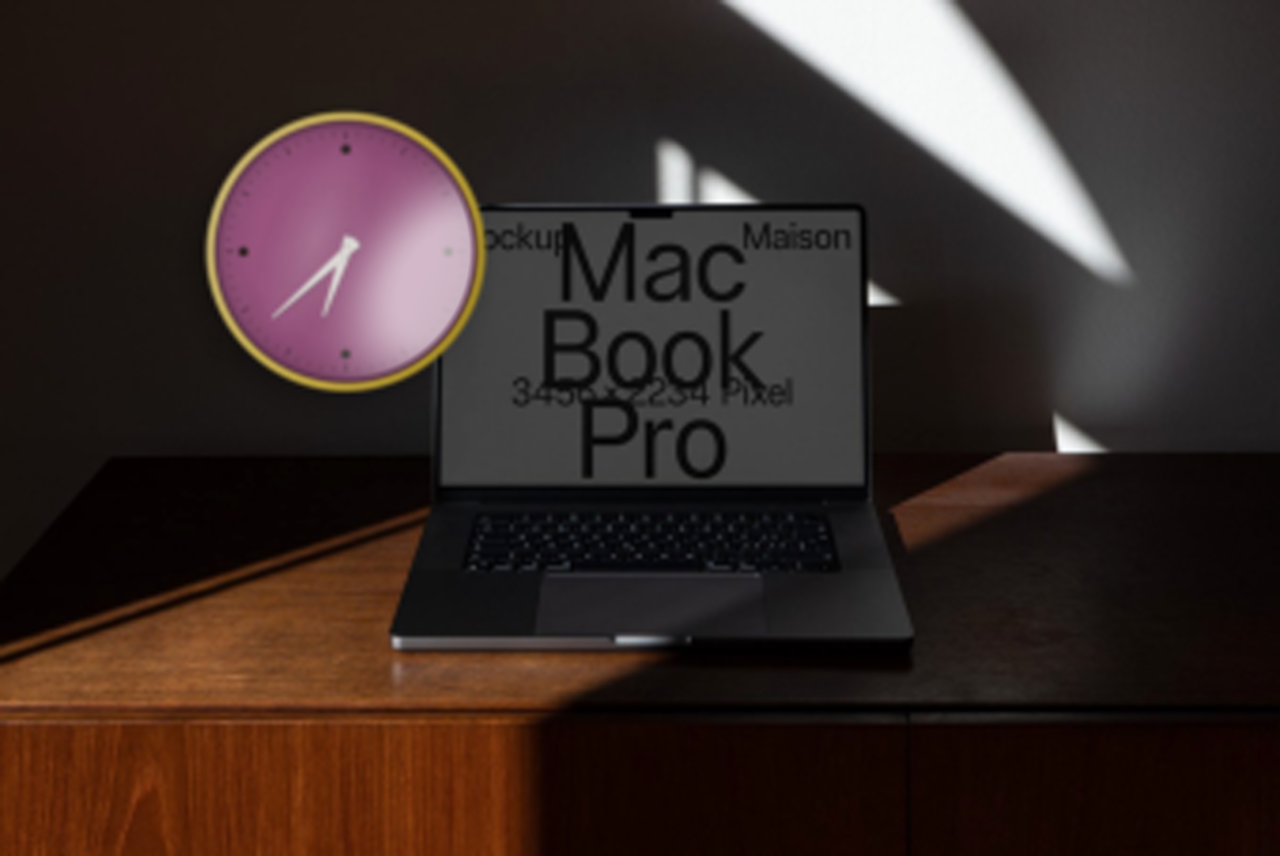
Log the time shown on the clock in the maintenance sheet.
6:38
